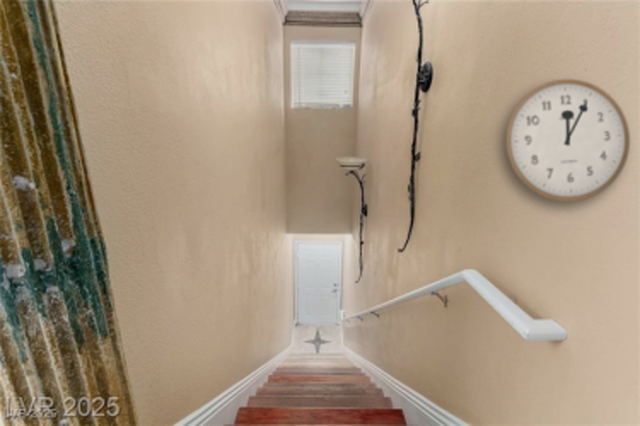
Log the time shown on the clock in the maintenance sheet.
12:05
